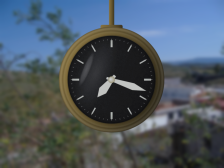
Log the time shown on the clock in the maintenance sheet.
7:18
